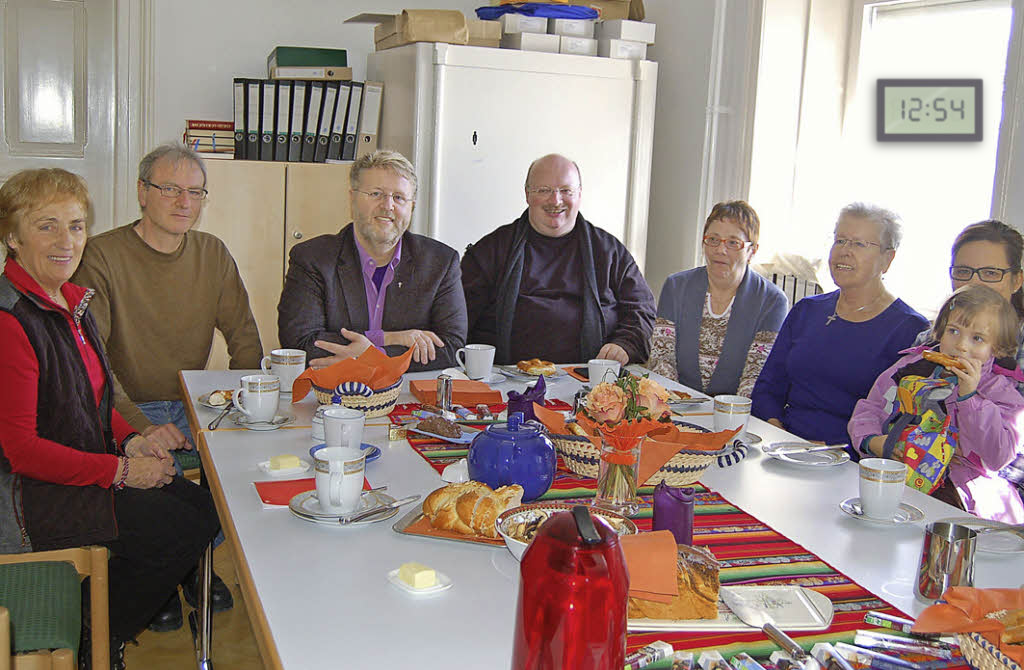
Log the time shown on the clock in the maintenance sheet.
12:54
